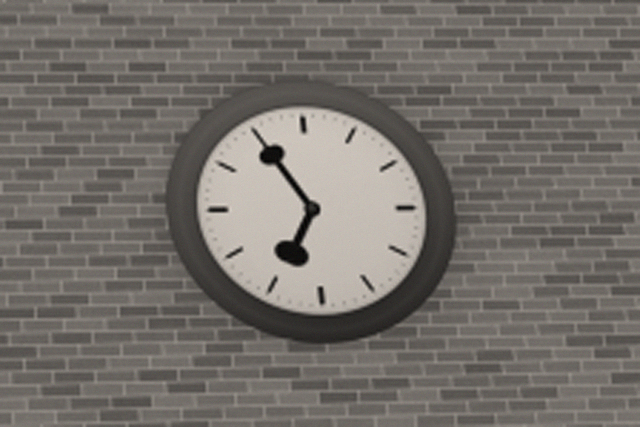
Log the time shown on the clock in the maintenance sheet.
6:55
